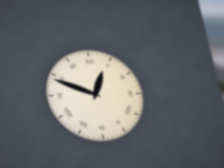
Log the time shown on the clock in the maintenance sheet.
12:49
